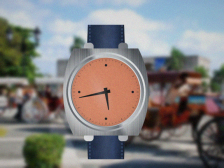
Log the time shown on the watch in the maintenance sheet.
5:43
